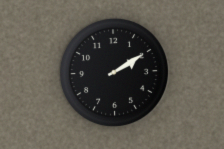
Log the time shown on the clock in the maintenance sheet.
2:10
